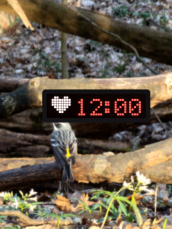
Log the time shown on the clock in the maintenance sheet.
12:00
